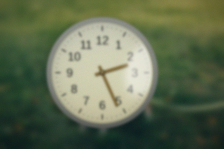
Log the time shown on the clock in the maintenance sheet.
2:26
